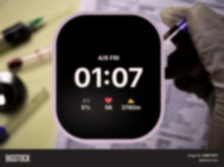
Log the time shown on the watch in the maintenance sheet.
1:07
